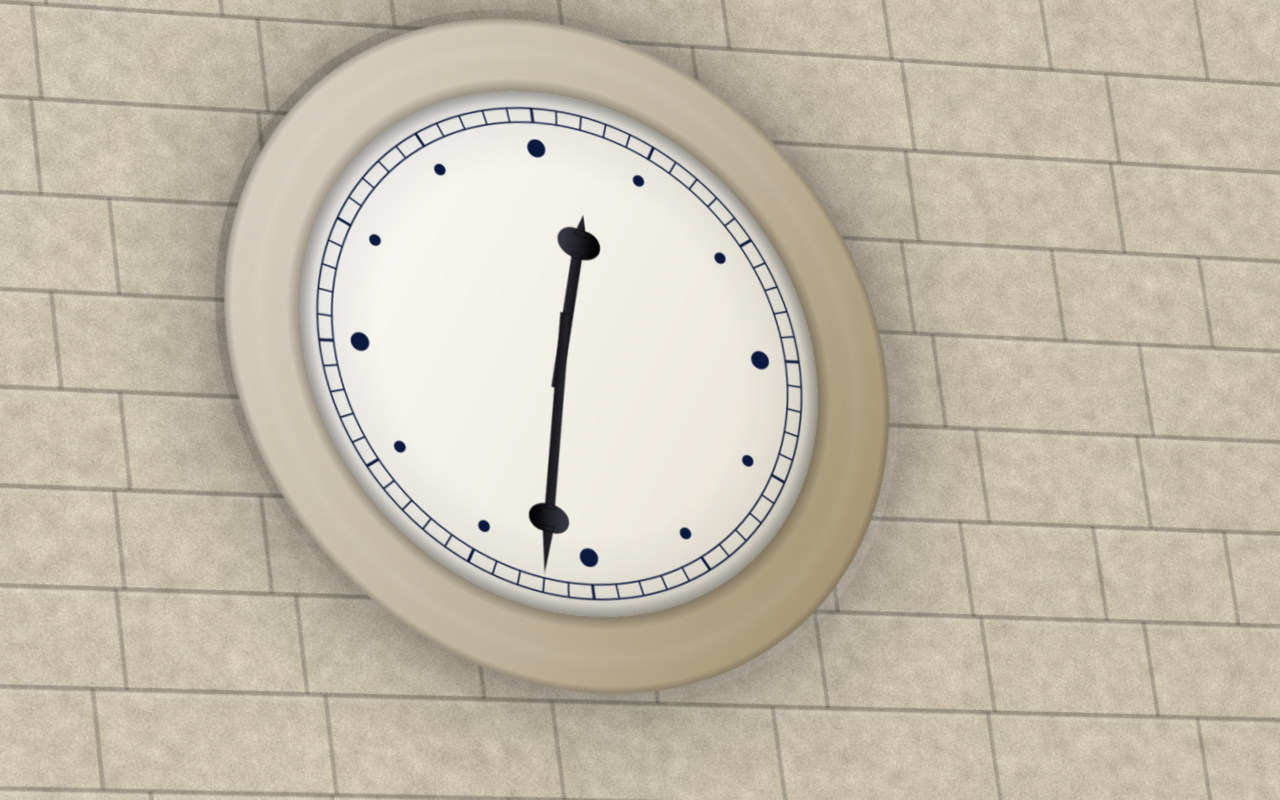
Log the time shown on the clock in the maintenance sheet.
12:32
